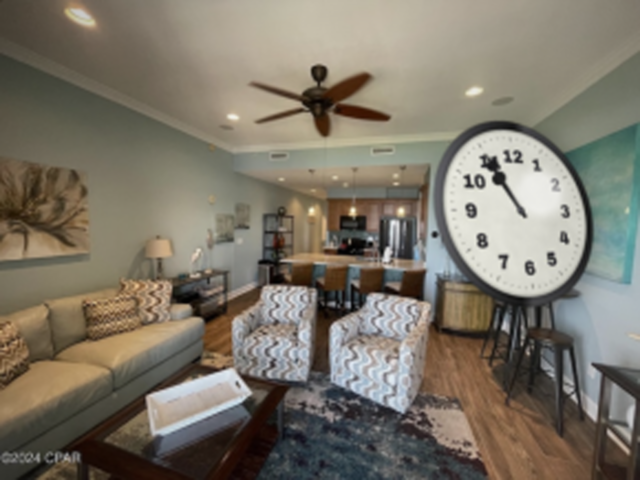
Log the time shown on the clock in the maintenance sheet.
10:55
